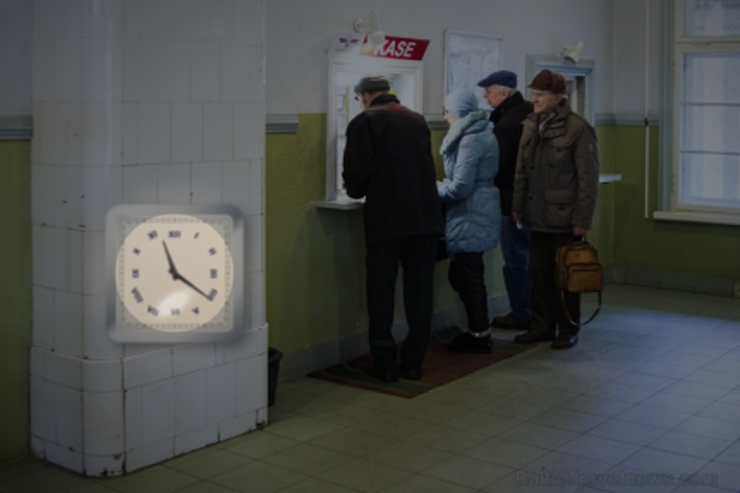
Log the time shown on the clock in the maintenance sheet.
11:21
